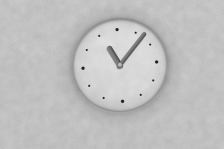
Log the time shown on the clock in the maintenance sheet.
11:07
